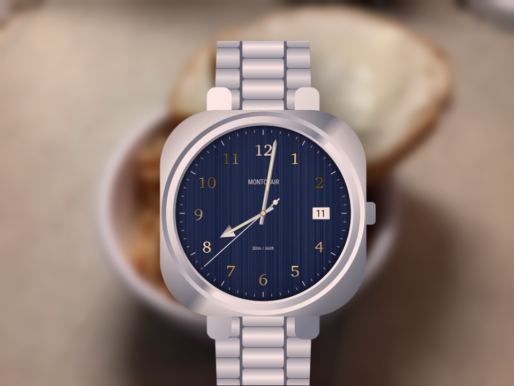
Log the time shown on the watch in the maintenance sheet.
8:01:38
